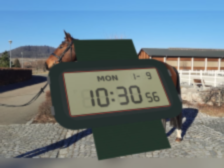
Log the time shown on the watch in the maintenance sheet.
10:30:56
